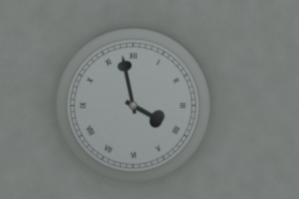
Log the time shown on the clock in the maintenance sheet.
3:58
